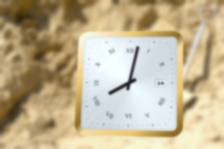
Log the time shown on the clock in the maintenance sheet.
8:02
